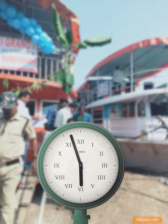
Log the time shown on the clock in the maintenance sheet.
5:57
